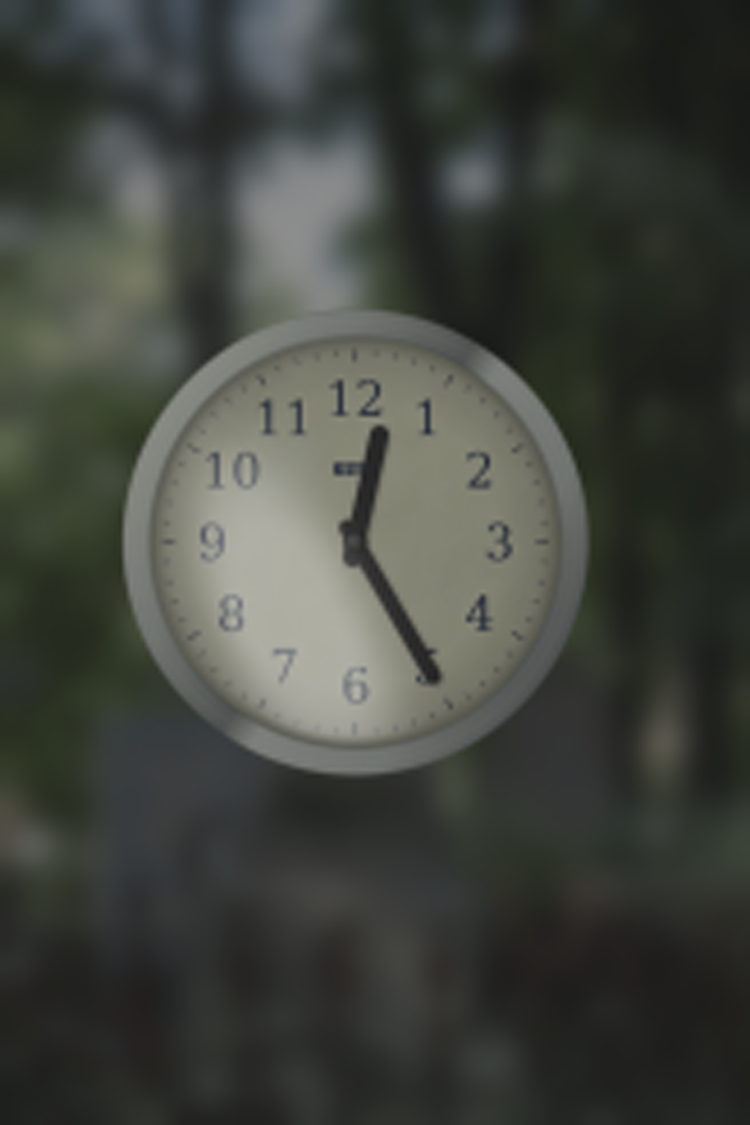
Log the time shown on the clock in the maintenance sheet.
12:25
